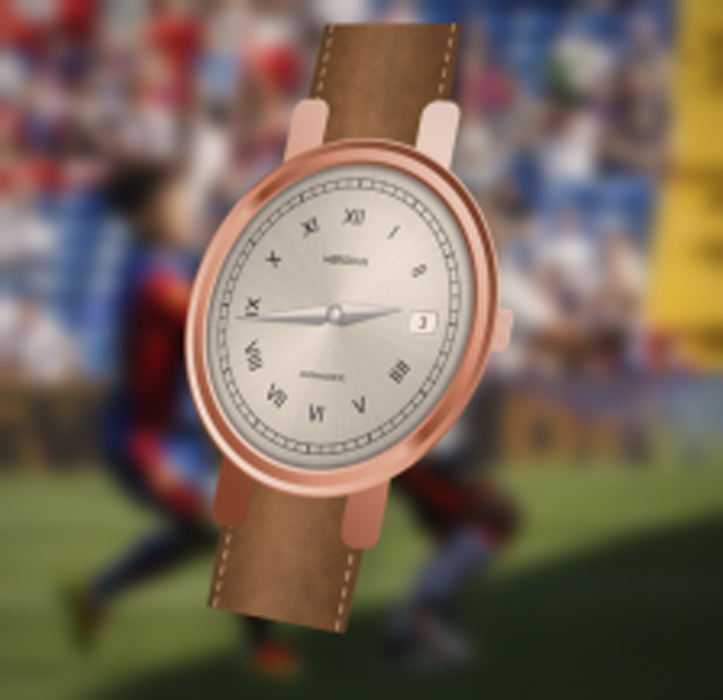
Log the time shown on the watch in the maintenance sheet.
2:44
